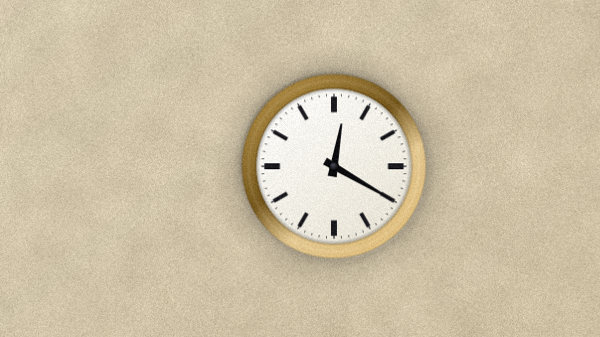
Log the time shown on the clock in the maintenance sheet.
12:20
